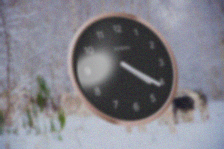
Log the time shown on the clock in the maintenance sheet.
4:21
